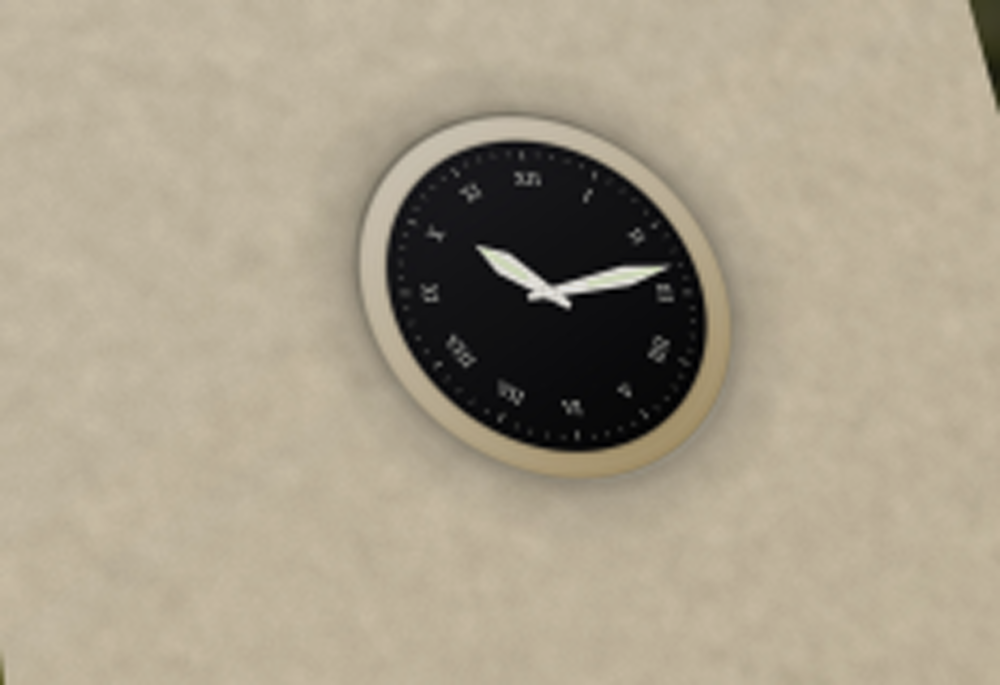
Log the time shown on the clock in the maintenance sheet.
10:13
